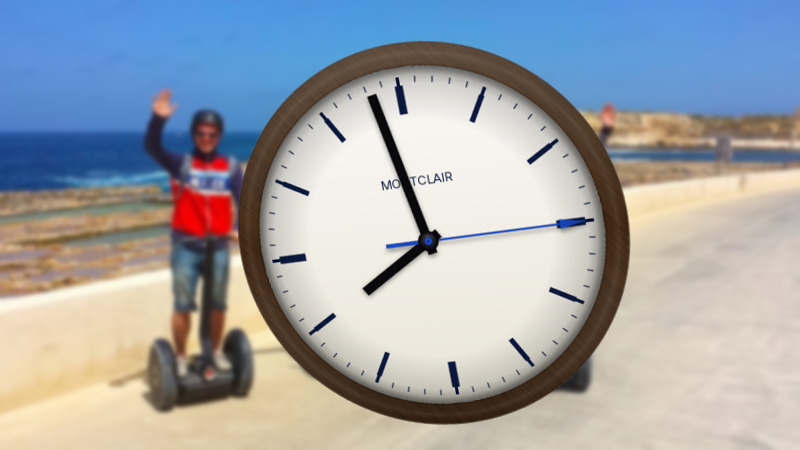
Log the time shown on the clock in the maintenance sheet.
7:58:15
